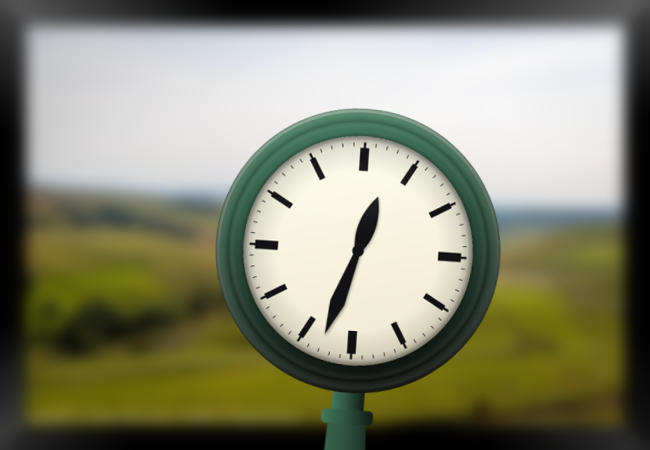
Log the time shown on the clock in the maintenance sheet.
12:33
